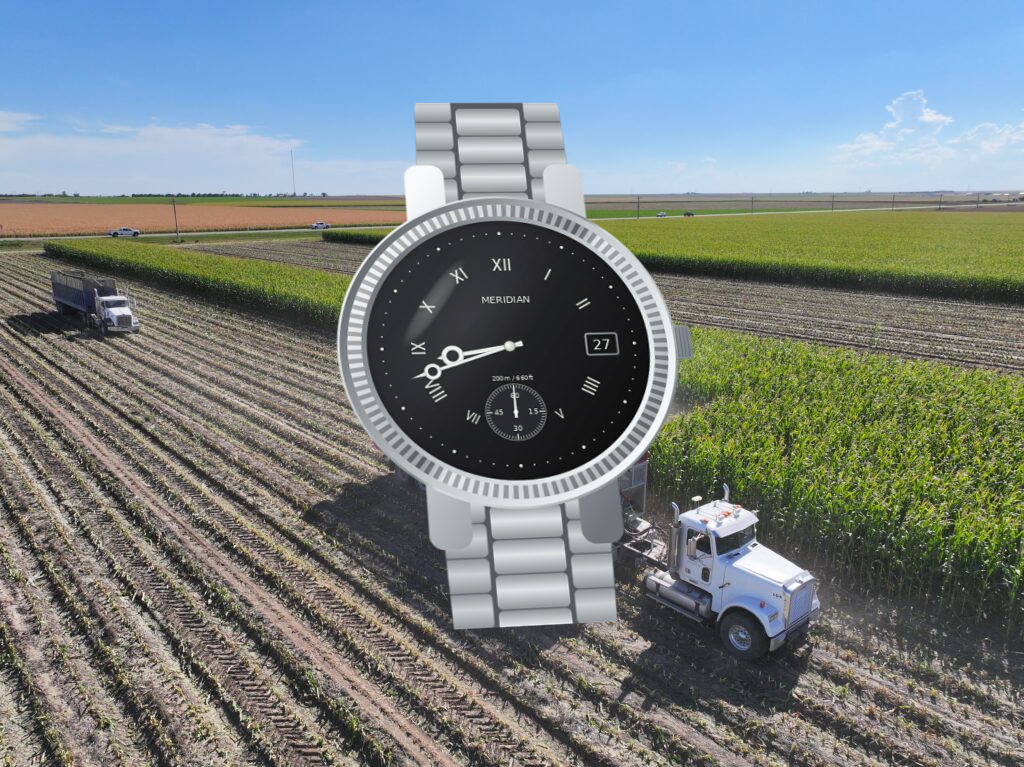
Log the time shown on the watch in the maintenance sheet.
8:42
